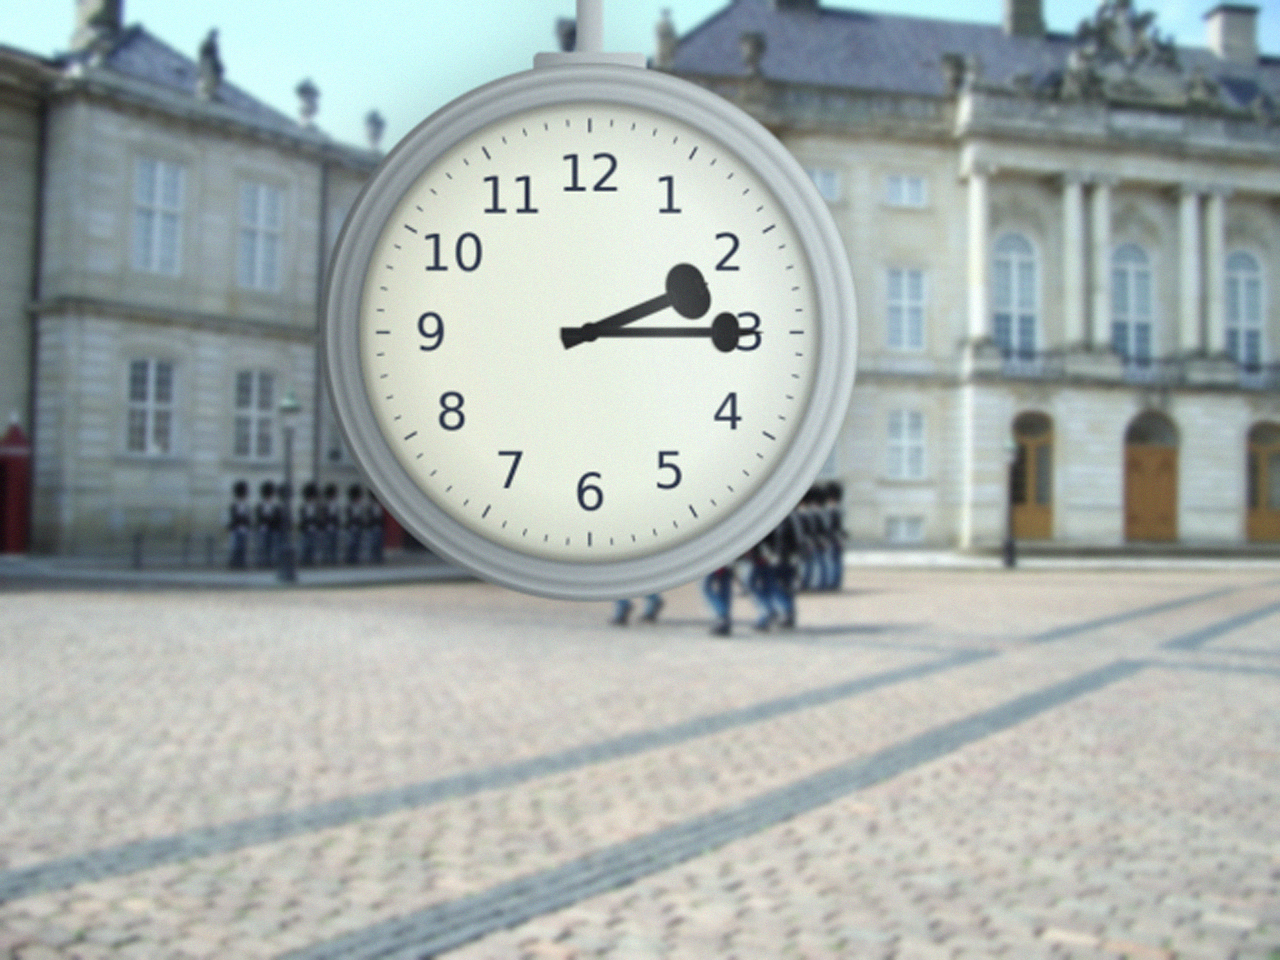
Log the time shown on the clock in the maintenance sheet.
2:15
